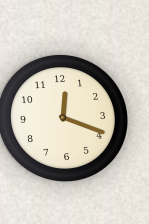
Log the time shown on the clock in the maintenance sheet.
12:19
